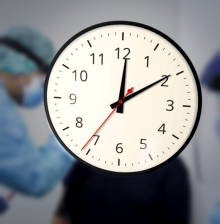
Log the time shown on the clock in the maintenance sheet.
12:09:36
